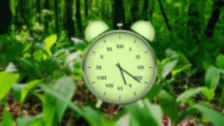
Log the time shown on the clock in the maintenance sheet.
5:21
